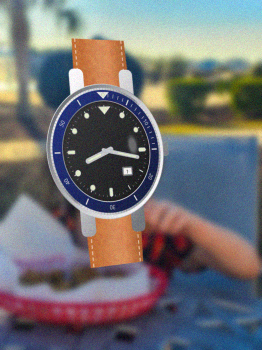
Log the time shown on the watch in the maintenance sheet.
8:17
